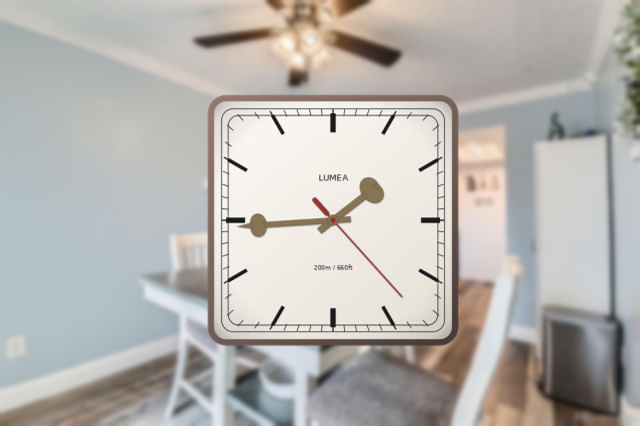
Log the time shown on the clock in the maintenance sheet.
1:44:23
